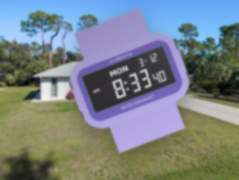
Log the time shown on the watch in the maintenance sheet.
8:33
